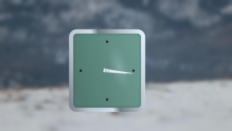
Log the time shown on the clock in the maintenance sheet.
3:16
